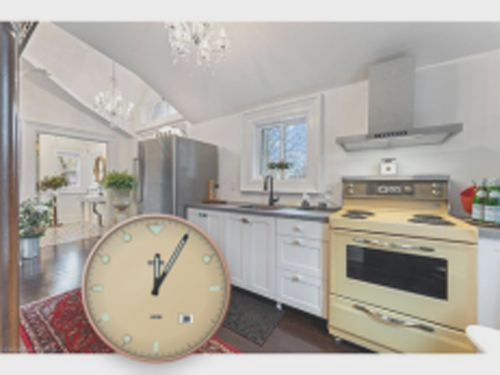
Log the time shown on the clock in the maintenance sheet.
12:05
